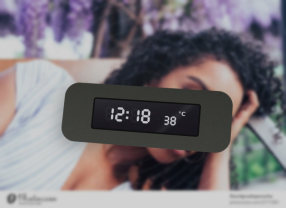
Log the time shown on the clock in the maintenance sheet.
12:18
